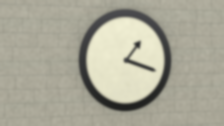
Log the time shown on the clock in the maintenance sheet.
1:18
